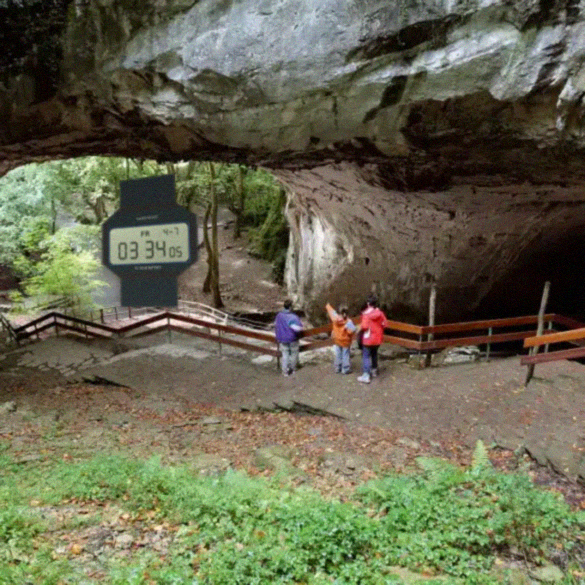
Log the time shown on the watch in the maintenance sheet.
3:34
